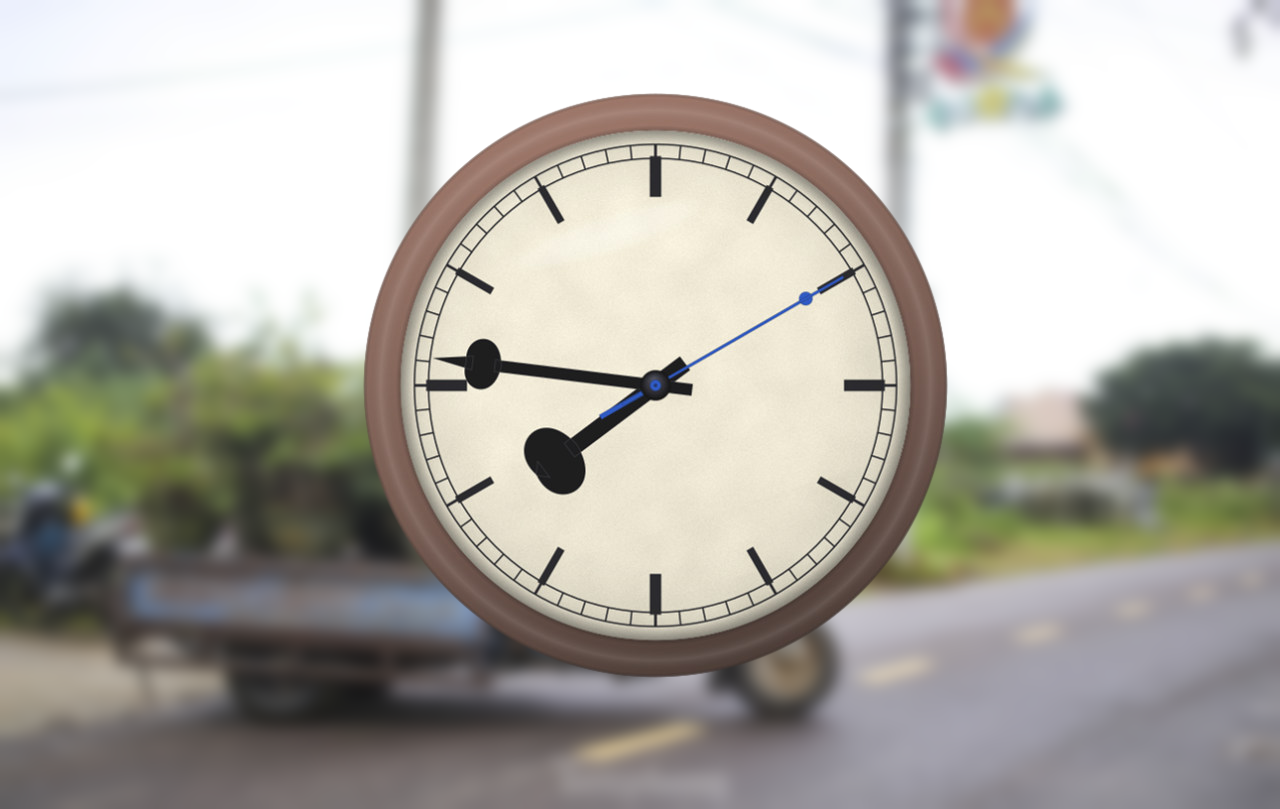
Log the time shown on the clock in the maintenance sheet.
7:46:10
